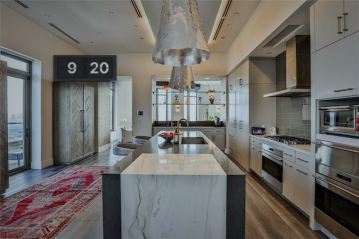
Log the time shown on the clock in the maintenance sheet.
9:20
